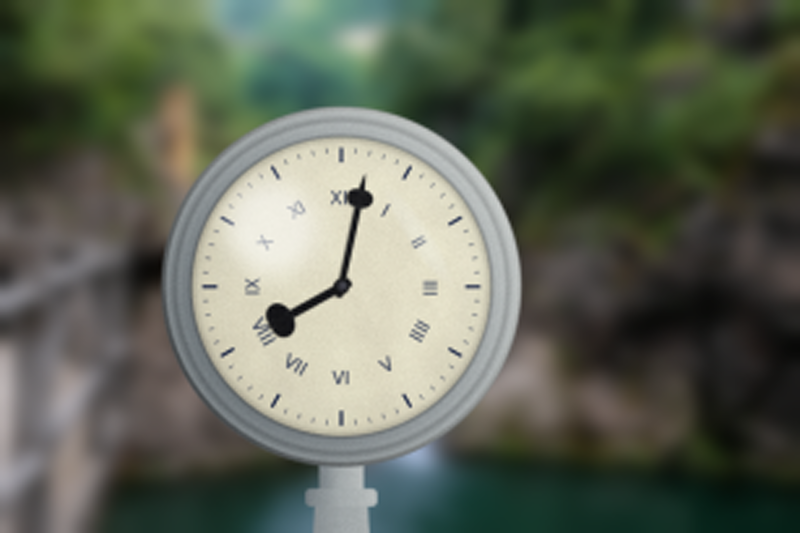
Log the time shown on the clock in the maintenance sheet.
8:02
